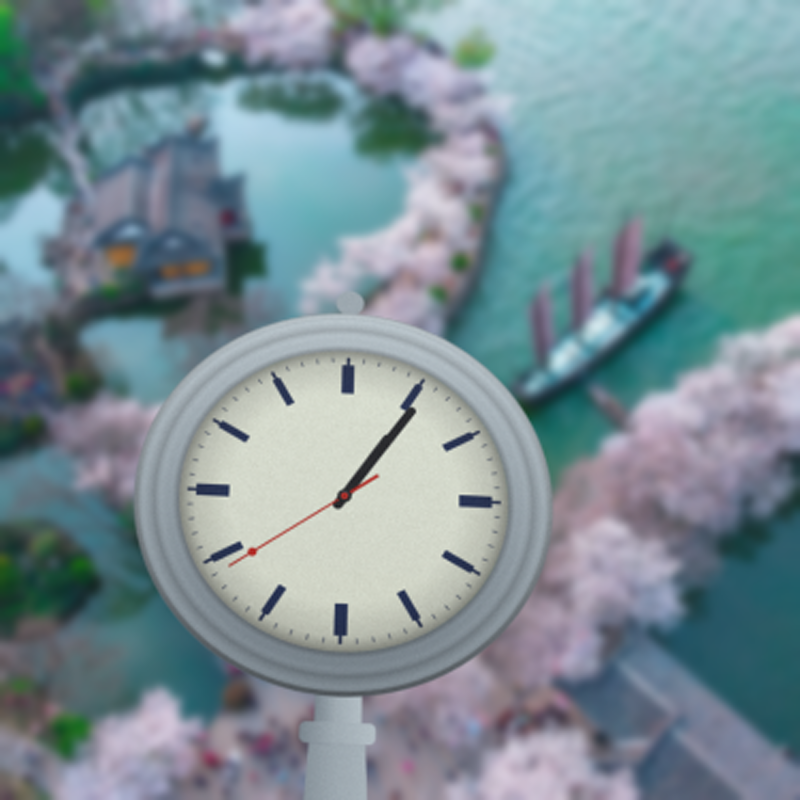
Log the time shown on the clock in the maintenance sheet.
1:05:39
